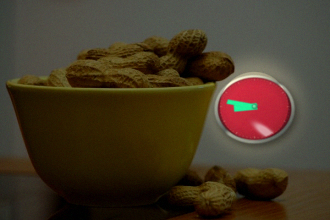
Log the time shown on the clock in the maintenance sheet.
8:47
